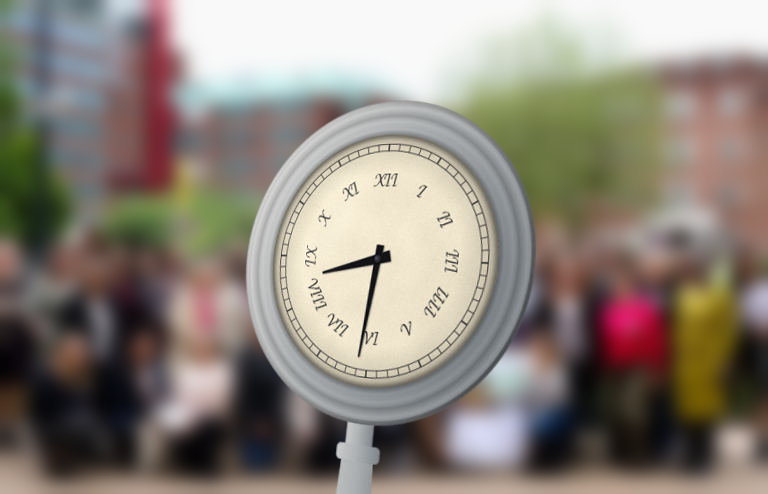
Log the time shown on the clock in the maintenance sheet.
8:31
